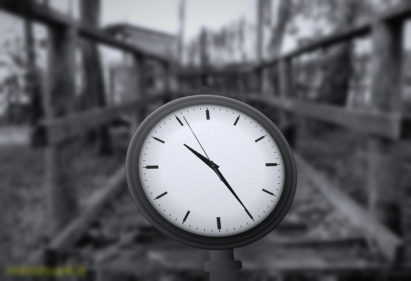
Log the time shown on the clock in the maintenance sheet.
10:24:56
